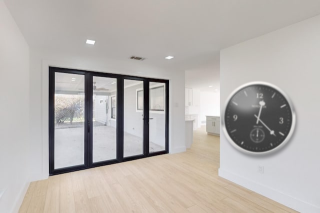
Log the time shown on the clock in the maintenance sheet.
12:22
